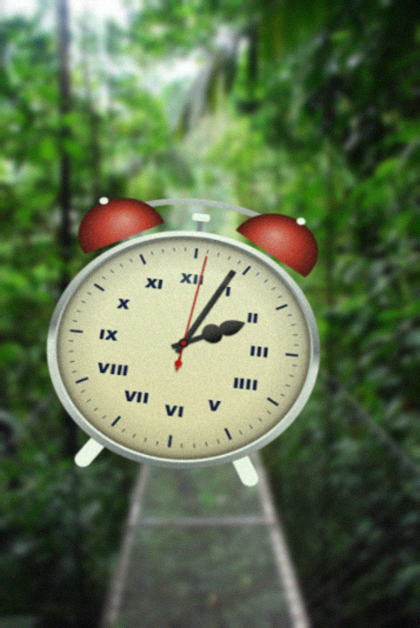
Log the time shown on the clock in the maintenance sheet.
2:04:01
